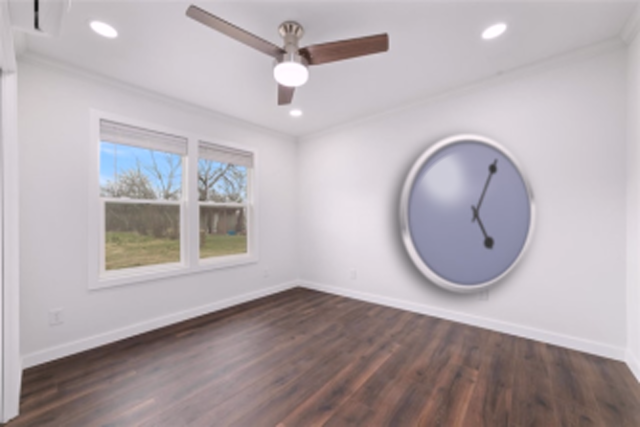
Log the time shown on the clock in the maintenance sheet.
5:04
